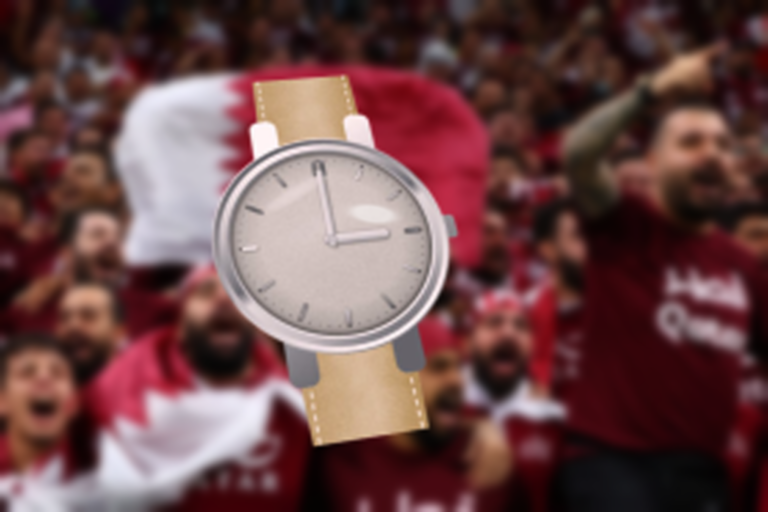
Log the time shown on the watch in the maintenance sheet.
3:00
